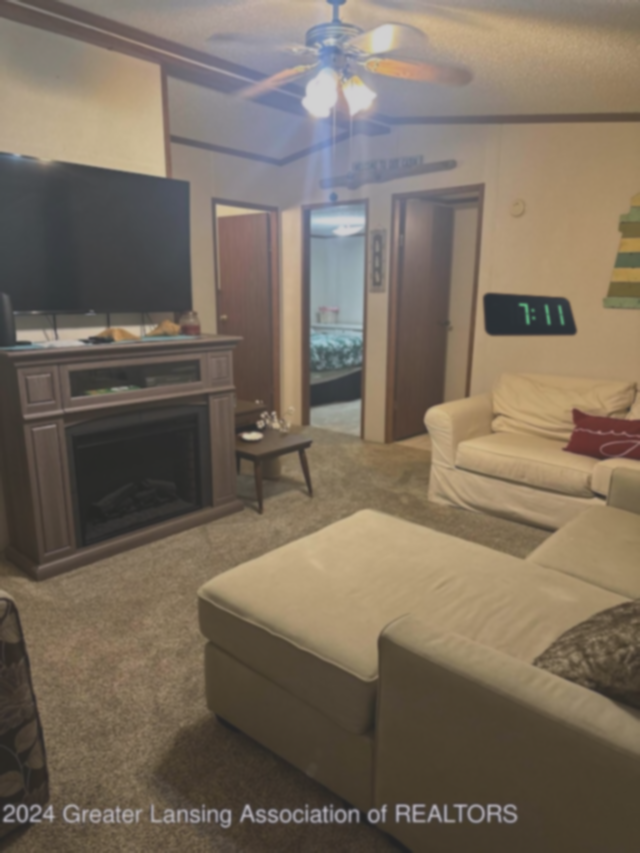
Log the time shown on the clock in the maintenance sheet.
7:11
